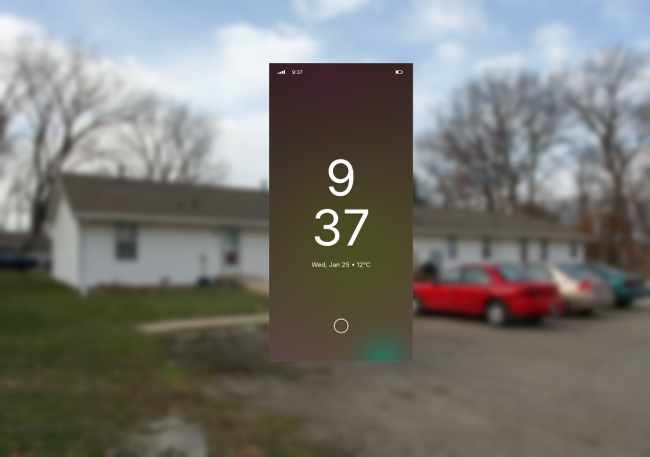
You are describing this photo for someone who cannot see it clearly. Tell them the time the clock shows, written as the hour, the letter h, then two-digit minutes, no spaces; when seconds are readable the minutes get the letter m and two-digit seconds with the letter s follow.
9h37
